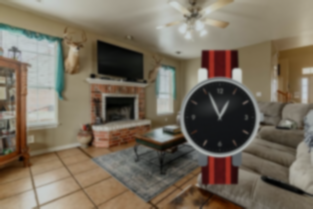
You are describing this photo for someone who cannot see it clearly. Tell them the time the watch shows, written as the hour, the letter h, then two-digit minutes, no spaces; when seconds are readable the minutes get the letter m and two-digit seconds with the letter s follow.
12h56
